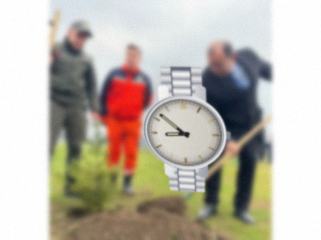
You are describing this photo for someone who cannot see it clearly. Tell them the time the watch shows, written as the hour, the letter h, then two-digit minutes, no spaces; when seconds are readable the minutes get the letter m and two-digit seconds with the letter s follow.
8h52
